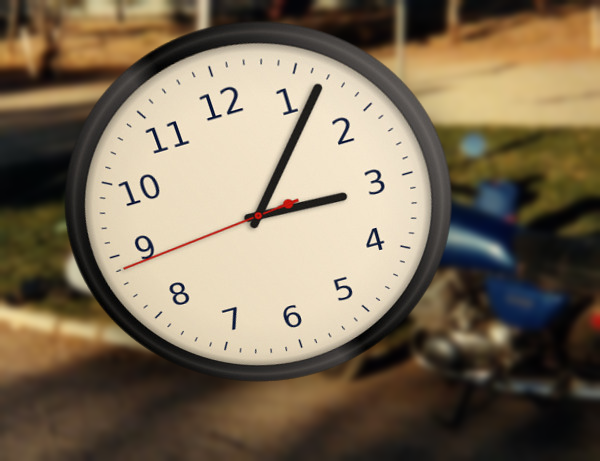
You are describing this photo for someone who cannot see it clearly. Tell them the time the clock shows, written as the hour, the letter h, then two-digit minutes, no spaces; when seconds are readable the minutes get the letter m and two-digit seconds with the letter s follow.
3h06m44s
